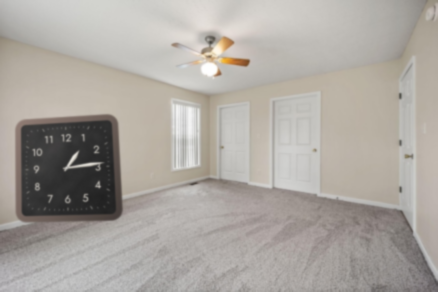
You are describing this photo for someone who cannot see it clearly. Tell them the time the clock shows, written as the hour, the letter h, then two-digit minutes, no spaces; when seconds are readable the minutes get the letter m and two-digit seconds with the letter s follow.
1h14
